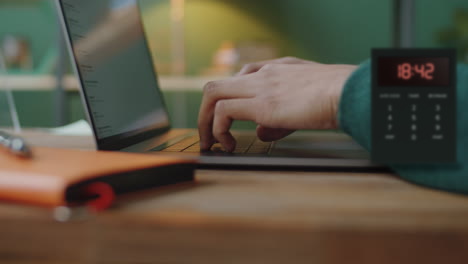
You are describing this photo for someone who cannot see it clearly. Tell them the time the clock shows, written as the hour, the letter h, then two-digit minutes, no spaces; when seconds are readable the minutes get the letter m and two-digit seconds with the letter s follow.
18h42
